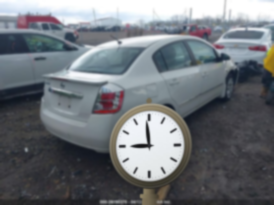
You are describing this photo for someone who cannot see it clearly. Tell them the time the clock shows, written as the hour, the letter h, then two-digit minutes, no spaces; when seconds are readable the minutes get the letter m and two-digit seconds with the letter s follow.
8h59
